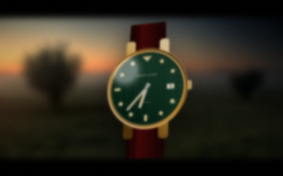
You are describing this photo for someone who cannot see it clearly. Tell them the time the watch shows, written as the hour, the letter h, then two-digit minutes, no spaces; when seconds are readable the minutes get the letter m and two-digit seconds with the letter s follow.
6h37
